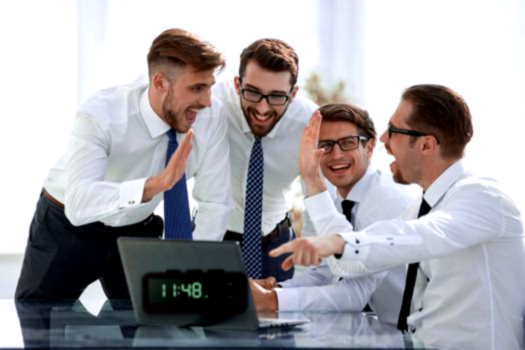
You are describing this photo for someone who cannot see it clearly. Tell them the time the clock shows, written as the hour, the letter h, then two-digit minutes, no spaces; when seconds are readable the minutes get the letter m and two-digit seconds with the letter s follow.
11h48
